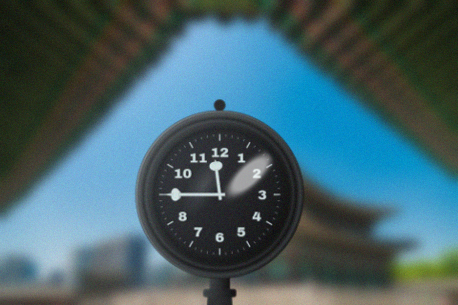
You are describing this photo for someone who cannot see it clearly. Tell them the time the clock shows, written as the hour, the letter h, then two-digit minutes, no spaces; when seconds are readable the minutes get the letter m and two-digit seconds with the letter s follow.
11h45
